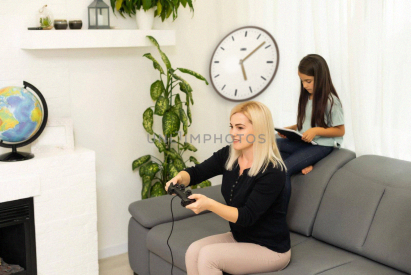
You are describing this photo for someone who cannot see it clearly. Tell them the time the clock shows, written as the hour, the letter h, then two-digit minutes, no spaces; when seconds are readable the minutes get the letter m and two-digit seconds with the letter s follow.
5h08
